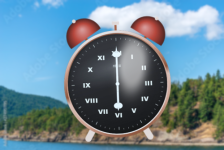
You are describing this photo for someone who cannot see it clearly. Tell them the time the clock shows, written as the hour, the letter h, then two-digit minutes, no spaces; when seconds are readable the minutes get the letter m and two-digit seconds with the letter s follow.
6h00
